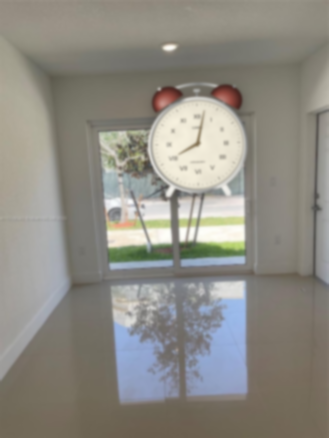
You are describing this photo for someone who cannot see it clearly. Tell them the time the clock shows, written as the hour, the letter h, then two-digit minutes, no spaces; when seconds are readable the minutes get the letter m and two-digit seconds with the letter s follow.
8h02
